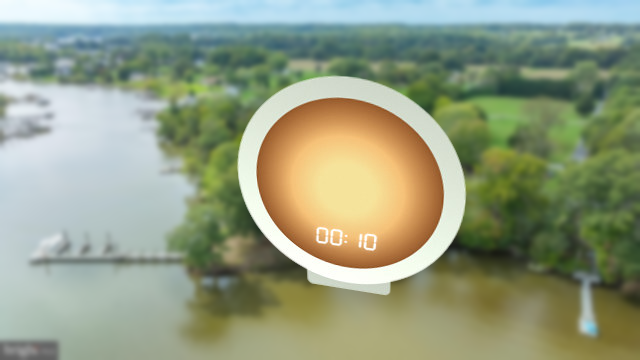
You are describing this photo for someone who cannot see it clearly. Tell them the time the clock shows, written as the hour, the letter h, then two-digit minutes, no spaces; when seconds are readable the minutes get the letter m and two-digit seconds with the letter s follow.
0h10
